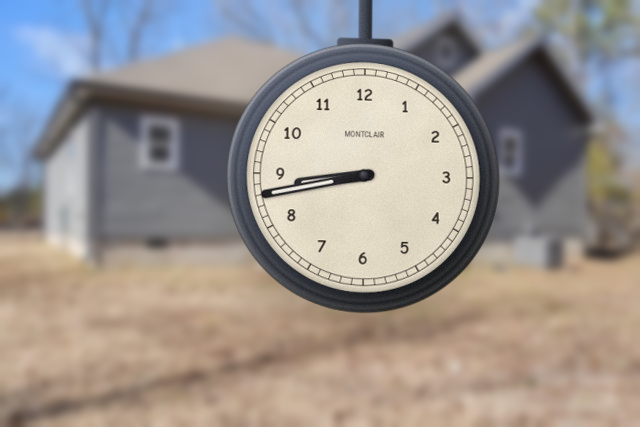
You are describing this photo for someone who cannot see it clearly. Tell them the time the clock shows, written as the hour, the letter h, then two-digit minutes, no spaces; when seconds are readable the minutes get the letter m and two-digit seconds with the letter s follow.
8h43
